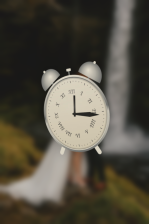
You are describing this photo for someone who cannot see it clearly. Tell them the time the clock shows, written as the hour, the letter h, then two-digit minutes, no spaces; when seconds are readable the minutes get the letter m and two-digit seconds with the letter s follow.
12h16
